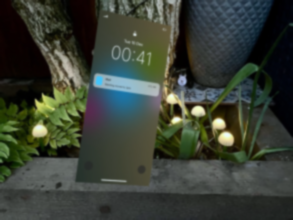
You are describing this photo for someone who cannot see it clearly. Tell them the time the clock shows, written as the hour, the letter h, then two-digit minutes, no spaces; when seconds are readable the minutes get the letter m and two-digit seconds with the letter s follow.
0h41
